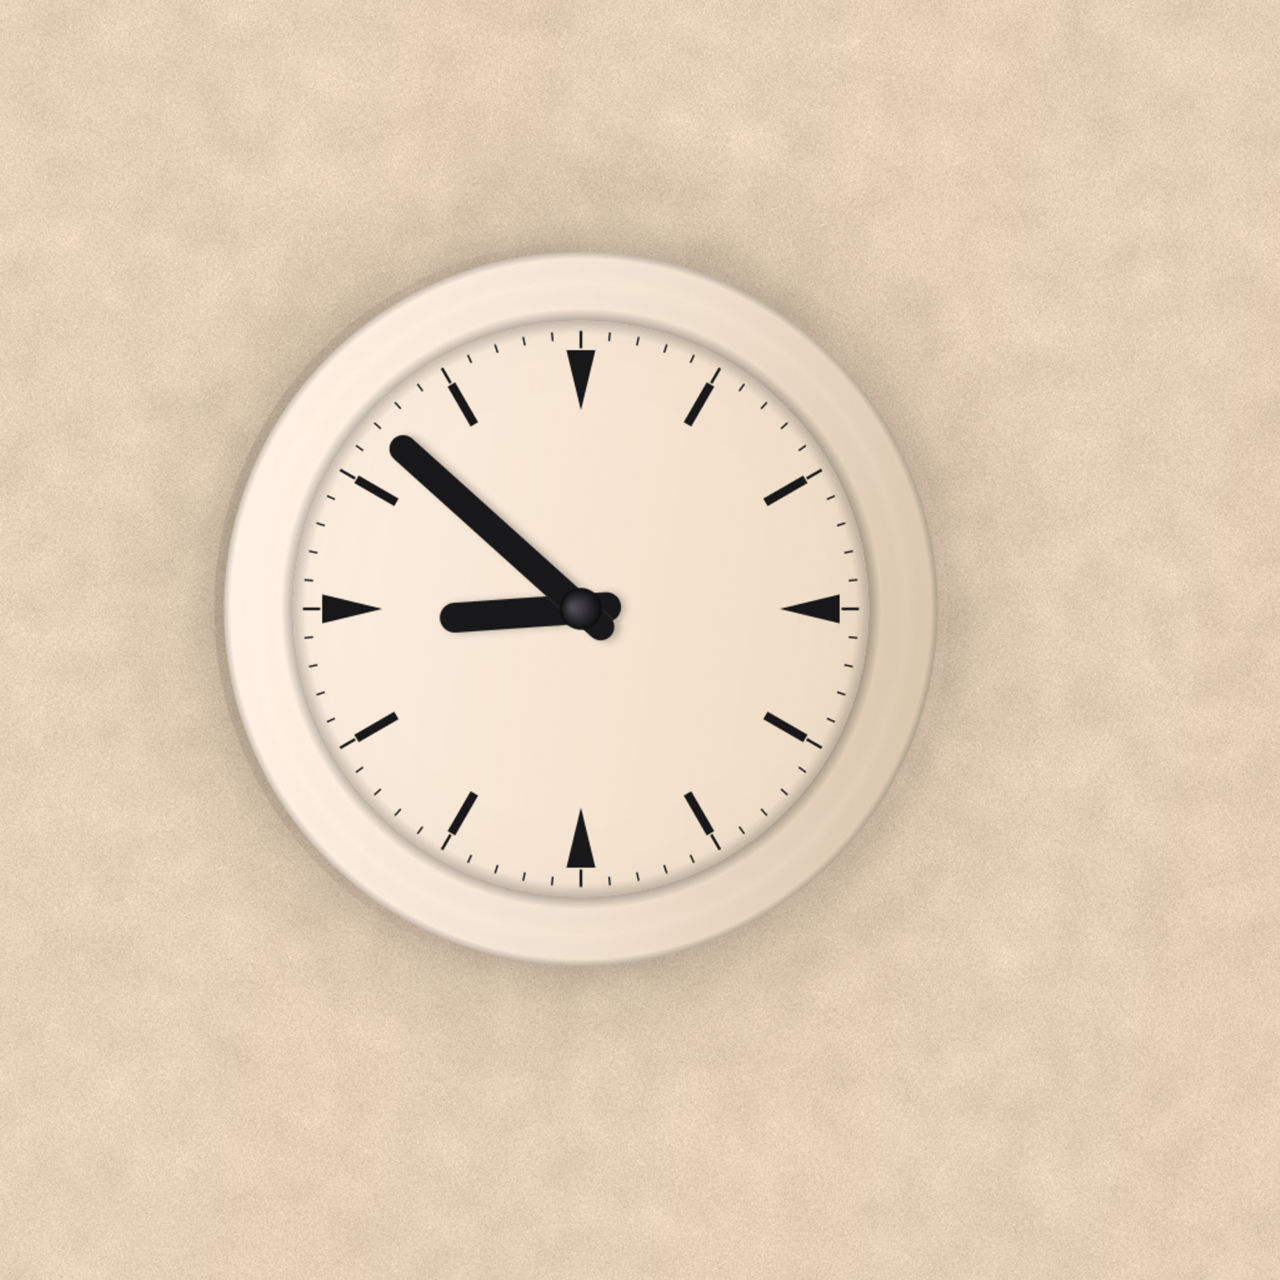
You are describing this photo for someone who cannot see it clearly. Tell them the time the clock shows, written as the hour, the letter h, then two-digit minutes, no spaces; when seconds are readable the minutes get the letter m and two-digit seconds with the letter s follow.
8h52
